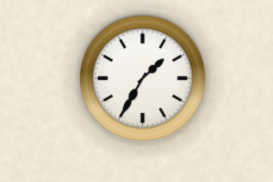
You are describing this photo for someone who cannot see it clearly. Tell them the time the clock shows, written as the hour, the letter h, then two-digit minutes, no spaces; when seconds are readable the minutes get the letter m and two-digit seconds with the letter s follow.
1h35
